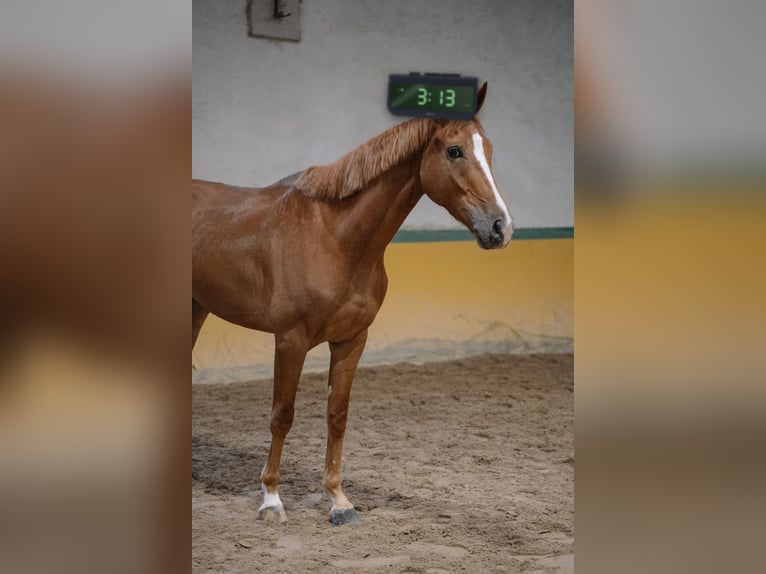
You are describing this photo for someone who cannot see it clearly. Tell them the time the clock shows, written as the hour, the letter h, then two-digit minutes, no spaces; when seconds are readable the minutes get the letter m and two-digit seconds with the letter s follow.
3h13
